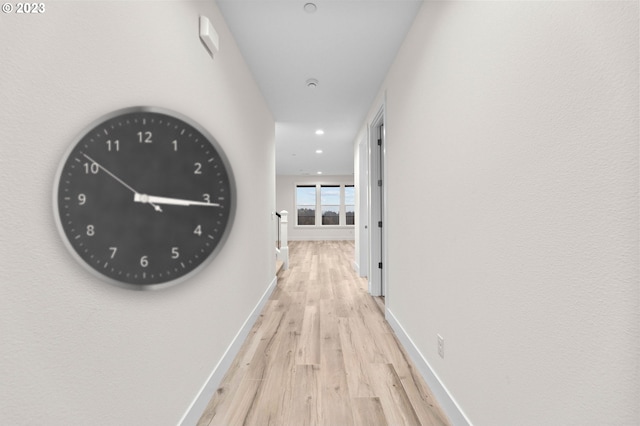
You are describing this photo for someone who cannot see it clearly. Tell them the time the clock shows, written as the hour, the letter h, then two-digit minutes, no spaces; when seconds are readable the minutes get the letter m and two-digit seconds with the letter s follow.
3h15m51s
